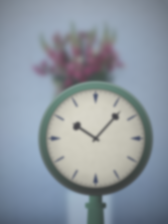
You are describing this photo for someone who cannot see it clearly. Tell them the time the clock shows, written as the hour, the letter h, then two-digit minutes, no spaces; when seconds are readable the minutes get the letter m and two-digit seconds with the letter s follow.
10h07
